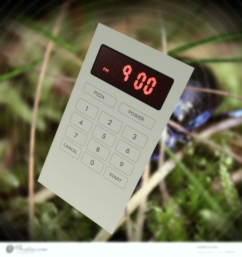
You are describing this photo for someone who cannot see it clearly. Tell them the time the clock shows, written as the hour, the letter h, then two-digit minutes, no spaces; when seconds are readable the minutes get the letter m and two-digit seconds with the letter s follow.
9h00
